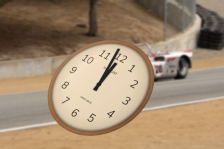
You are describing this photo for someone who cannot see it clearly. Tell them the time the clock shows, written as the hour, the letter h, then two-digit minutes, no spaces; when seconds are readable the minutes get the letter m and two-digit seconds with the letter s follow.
11h58
